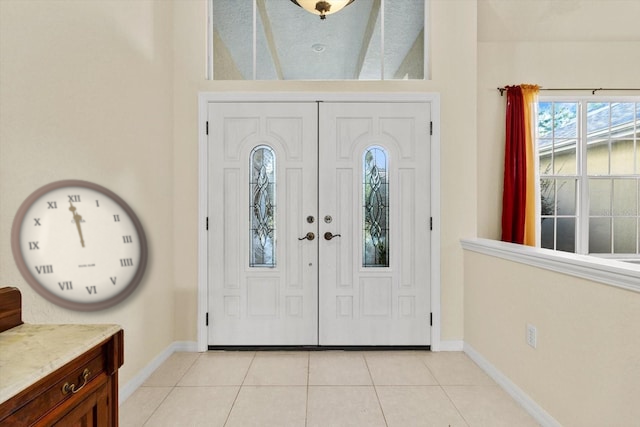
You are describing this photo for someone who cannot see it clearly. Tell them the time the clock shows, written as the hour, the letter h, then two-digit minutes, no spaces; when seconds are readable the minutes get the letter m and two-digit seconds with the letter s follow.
11h59
